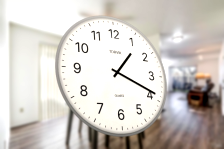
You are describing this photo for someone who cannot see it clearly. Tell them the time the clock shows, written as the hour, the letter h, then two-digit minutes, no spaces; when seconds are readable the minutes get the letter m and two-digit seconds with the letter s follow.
1h19
